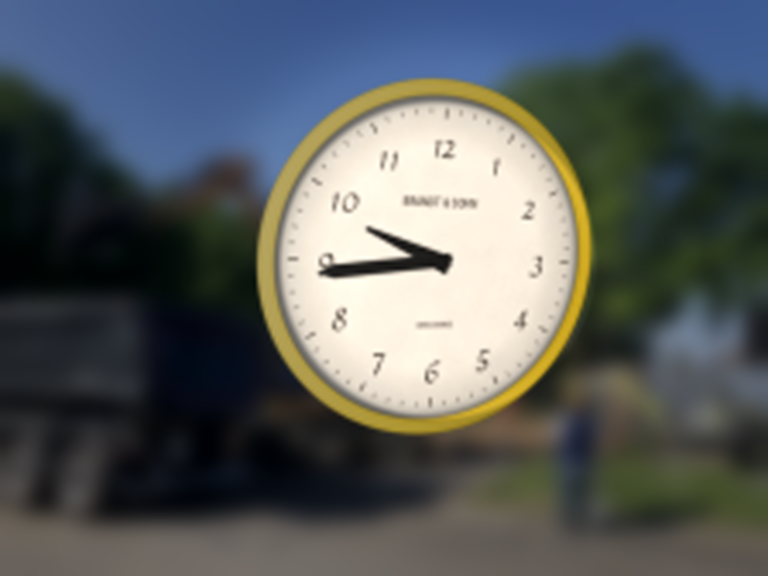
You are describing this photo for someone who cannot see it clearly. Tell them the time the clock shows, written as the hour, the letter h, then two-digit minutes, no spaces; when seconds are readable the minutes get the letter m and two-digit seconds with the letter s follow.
9h44
